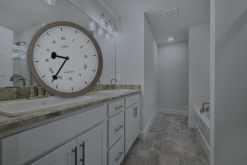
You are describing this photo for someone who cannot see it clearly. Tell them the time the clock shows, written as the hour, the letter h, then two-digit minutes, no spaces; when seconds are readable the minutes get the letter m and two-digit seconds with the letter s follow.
9h37
